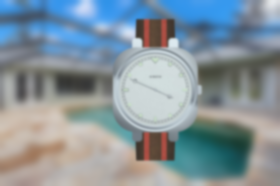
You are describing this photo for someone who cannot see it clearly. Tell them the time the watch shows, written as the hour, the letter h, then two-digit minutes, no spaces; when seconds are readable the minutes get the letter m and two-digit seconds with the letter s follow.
3h49
